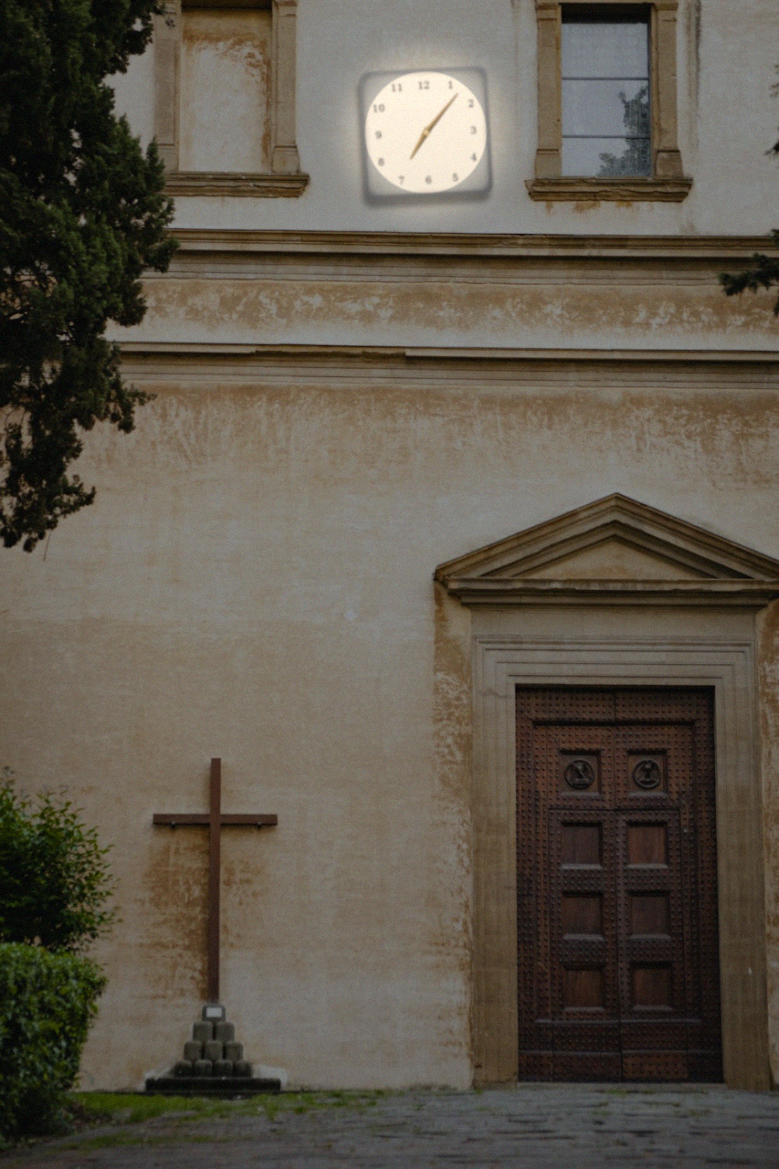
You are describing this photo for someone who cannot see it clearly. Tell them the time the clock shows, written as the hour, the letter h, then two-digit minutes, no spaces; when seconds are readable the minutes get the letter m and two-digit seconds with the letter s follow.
7h07
